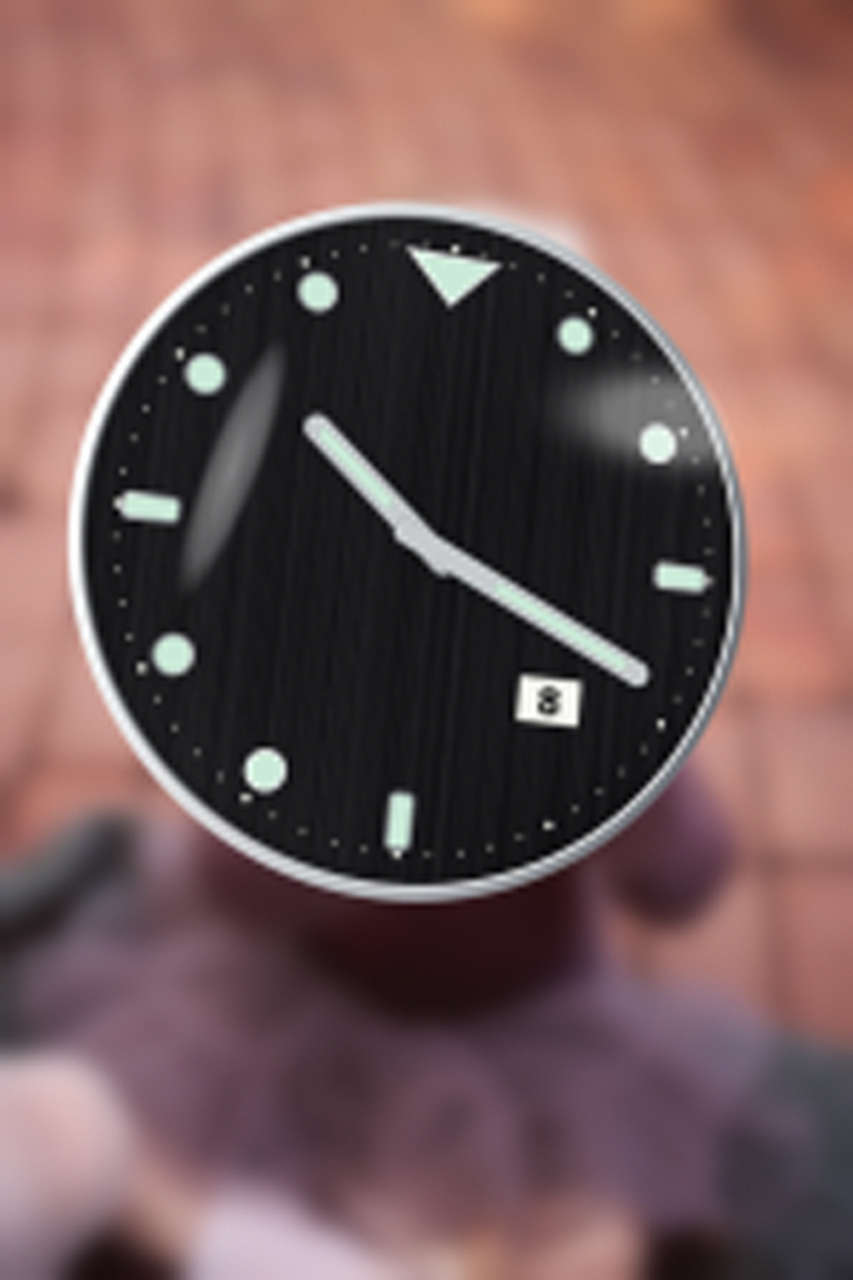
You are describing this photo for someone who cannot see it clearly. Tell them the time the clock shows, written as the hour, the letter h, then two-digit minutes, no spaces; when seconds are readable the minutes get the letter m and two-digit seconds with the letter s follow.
10h19
